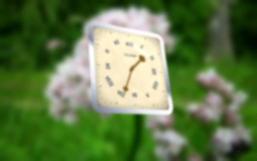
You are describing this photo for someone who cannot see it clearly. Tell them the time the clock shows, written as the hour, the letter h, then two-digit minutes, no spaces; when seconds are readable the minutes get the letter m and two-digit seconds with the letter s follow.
1h34
